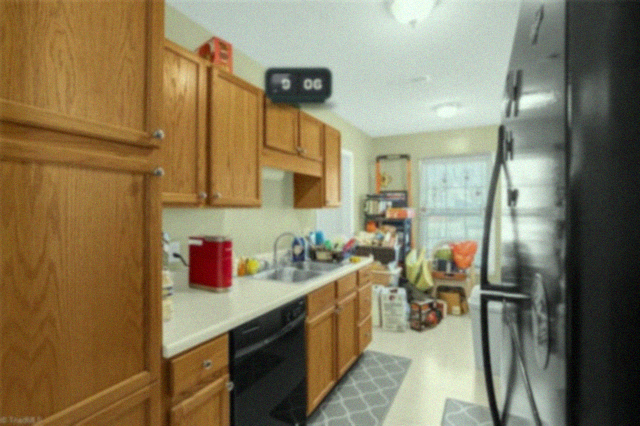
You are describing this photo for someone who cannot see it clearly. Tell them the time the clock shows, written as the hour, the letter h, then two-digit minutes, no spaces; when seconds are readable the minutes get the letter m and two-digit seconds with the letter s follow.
9h06
